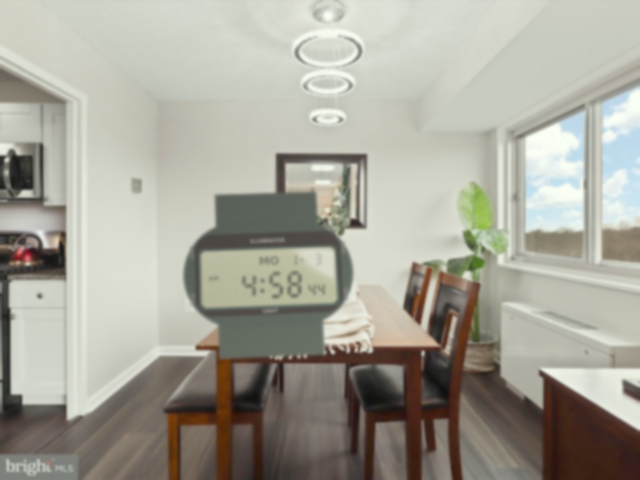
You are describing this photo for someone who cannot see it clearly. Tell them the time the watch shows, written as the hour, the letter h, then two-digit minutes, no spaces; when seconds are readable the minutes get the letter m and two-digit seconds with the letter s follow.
4h58
